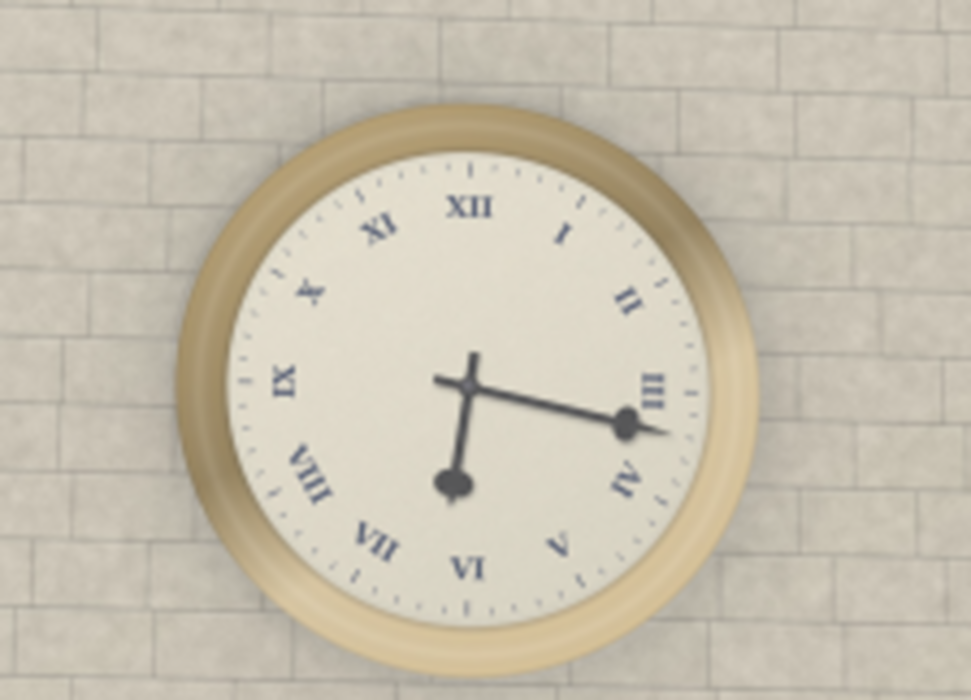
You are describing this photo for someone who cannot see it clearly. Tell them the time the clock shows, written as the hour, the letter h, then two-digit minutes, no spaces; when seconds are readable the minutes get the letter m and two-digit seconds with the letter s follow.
6h17
